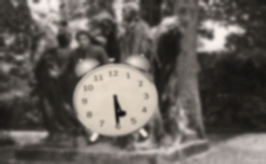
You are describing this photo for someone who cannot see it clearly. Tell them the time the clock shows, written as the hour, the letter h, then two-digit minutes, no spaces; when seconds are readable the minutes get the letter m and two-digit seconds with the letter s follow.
5h30
